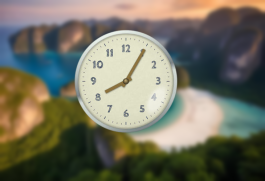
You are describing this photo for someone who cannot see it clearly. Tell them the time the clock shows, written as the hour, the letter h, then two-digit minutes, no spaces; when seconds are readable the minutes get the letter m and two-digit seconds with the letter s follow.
8h05
